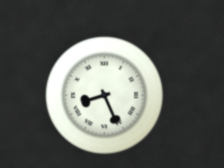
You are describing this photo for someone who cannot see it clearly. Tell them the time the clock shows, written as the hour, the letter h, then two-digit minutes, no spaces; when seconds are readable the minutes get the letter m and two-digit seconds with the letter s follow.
8h26
